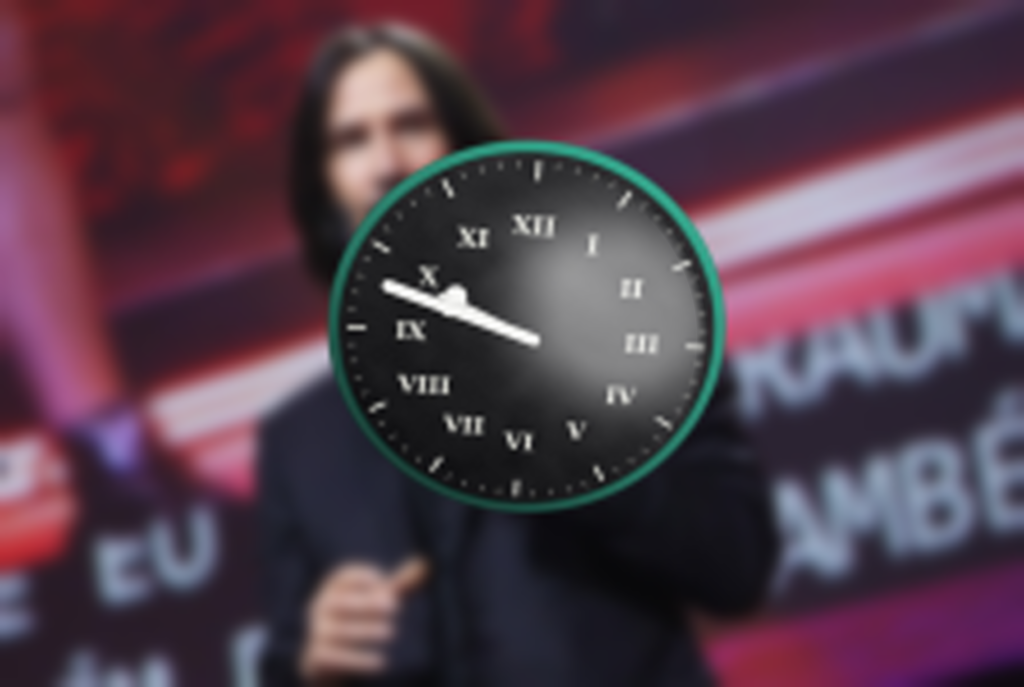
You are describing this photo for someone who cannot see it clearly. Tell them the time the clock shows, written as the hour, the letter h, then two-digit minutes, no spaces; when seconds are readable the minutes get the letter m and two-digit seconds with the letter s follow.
9h48
